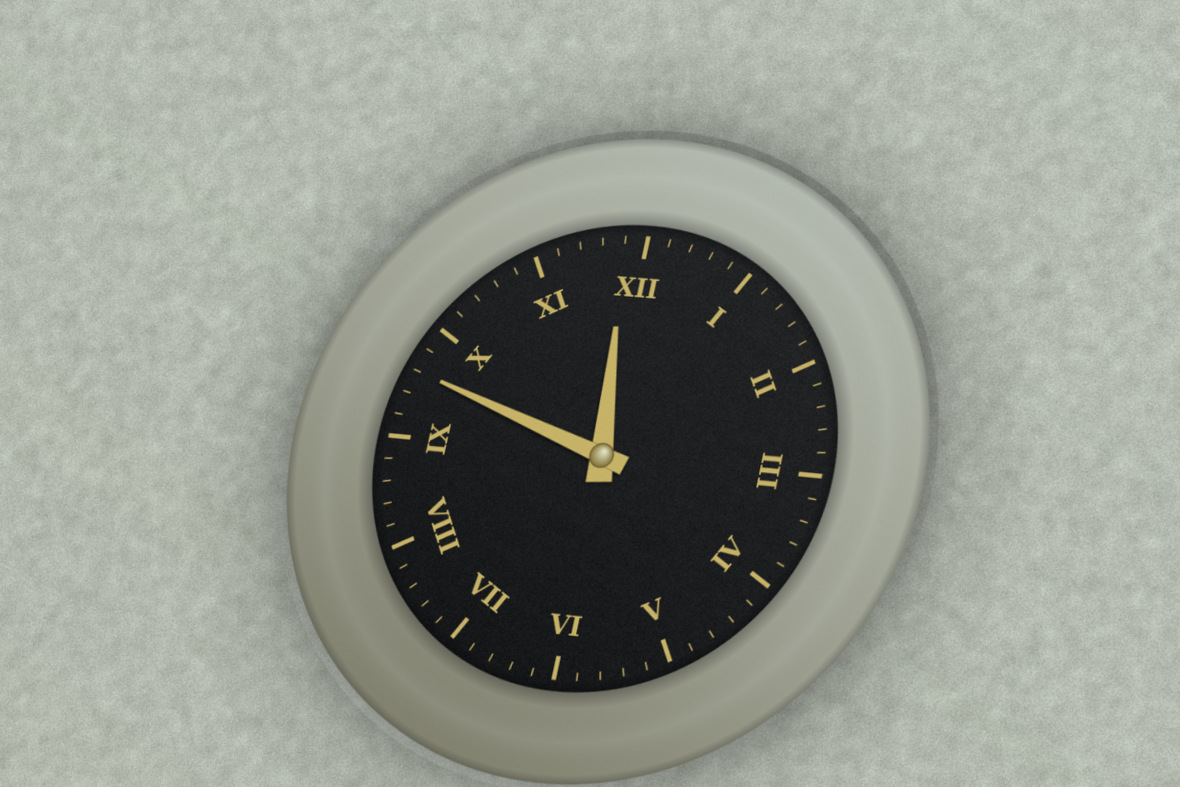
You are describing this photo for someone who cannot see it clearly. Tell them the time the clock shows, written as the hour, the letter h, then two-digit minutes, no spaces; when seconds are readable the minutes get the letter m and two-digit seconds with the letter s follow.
11h48
